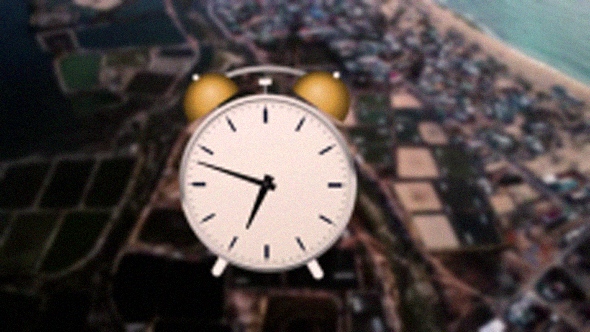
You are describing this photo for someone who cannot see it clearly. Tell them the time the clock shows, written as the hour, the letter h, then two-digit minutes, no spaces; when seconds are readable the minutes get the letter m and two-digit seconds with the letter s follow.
6h48
